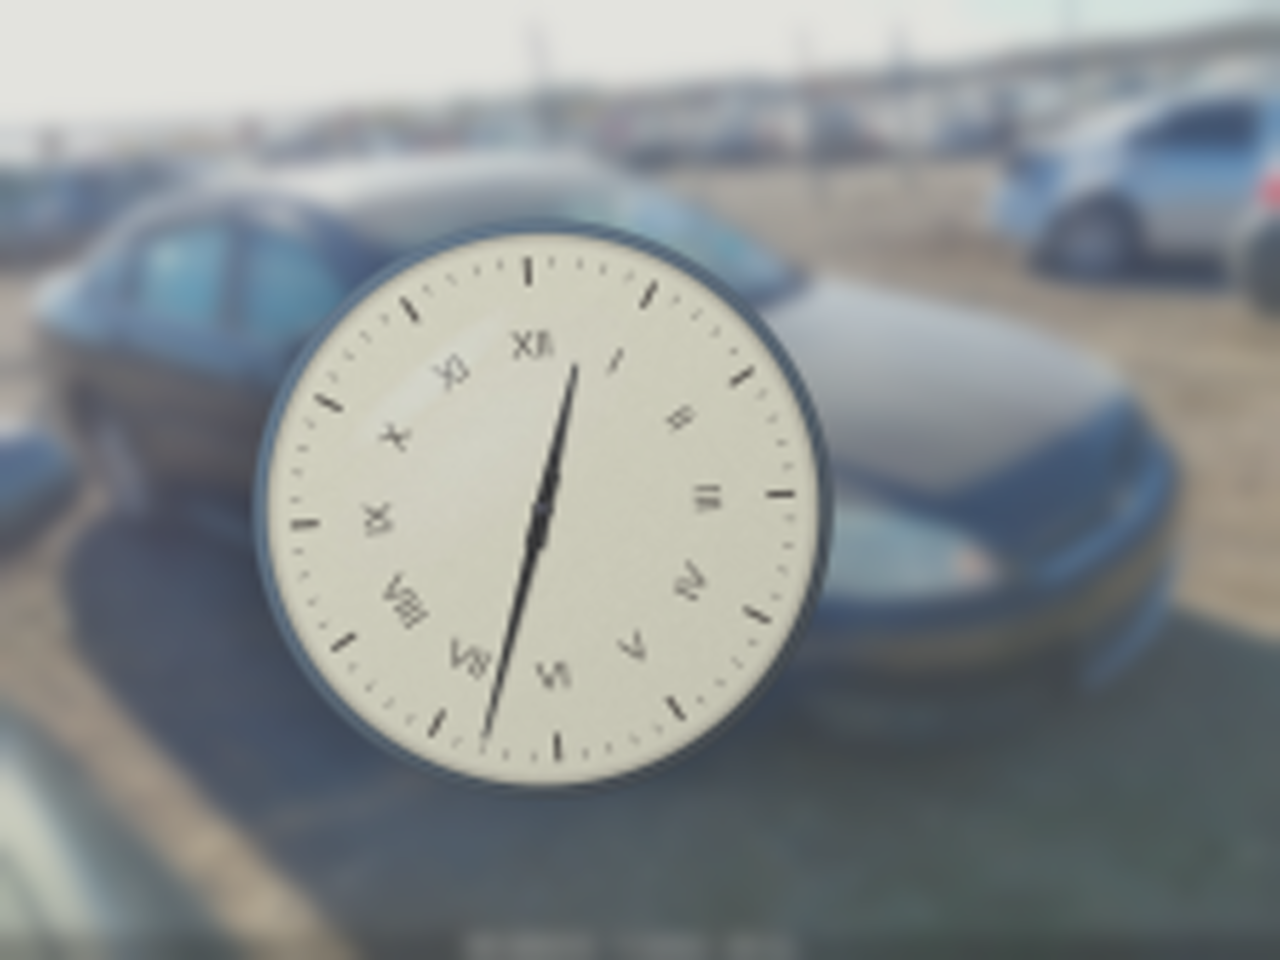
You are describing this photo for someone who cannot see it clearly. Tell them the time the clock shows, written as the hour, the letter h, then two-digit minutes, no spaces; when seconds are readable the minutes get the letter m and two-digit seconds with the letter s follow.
12h33
